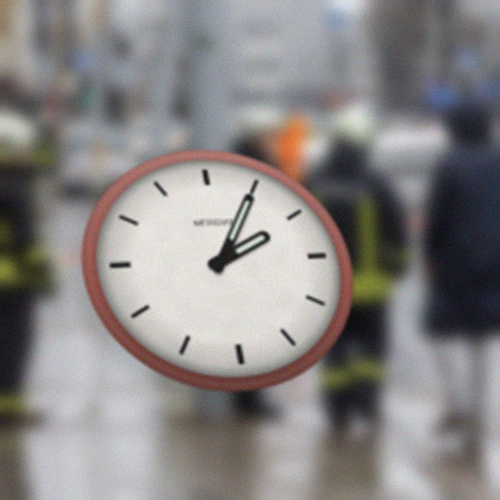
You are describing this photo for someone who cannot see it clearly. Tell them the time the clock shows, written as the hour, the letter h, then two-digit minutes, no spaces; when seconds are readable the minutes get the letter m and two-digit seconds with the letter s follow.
2h05
